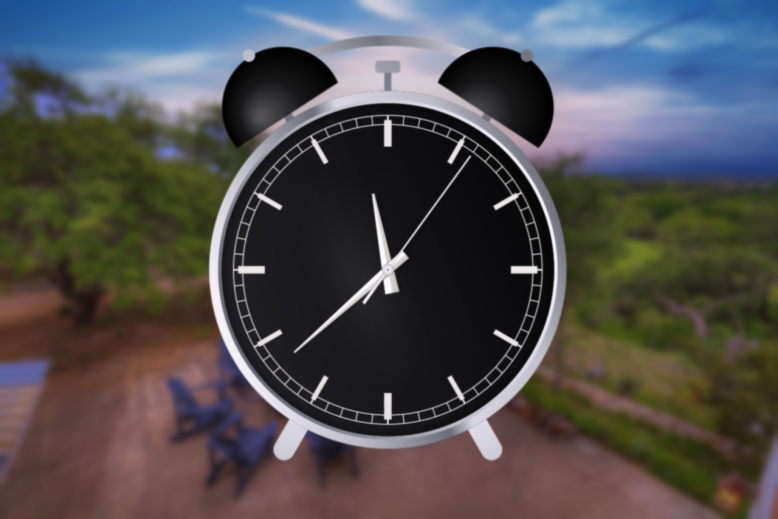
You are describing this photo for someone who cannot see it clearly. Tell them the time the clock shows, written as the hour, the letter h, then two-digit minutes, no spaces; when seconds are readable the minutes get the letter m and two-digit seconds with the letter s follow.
11h38m06s
